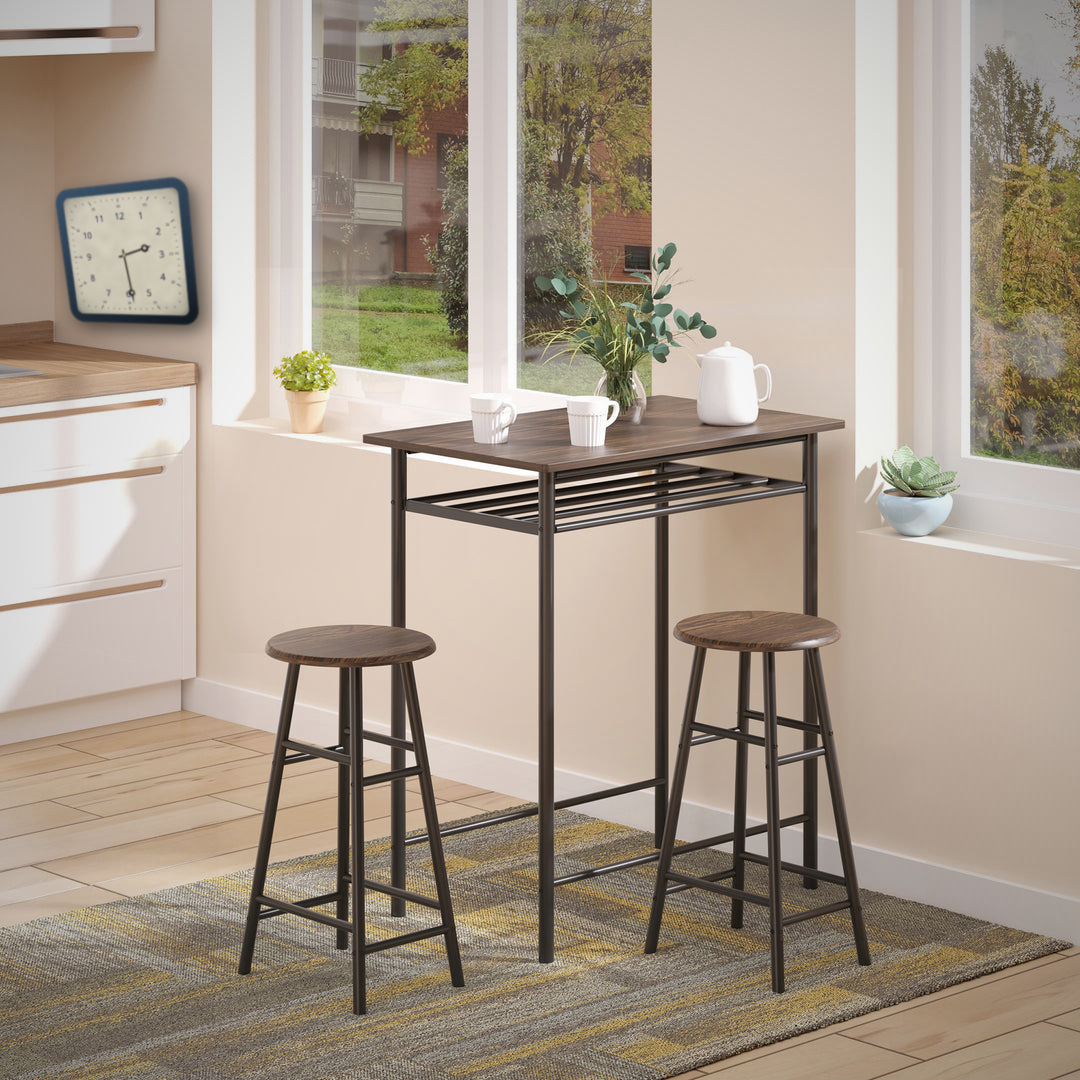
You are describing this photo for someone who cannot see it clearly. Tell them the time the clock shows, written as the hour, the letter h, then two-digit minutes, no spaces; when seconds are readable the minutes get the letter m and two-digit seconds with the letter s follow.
2h29
